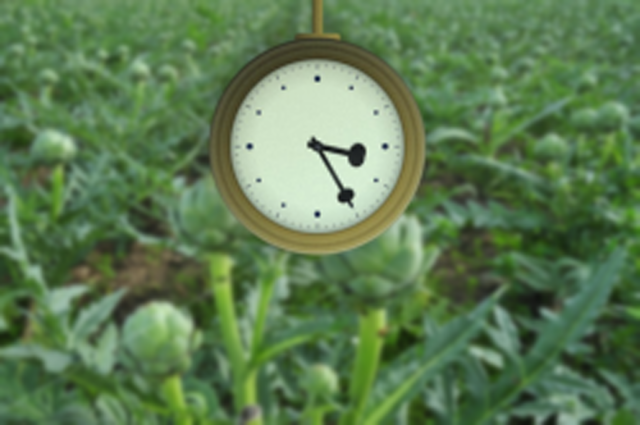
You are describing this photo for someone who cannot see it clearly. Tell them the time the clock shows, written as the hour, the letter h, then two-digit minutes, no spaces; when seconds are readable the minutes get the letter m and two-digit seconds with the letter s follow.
3h25
